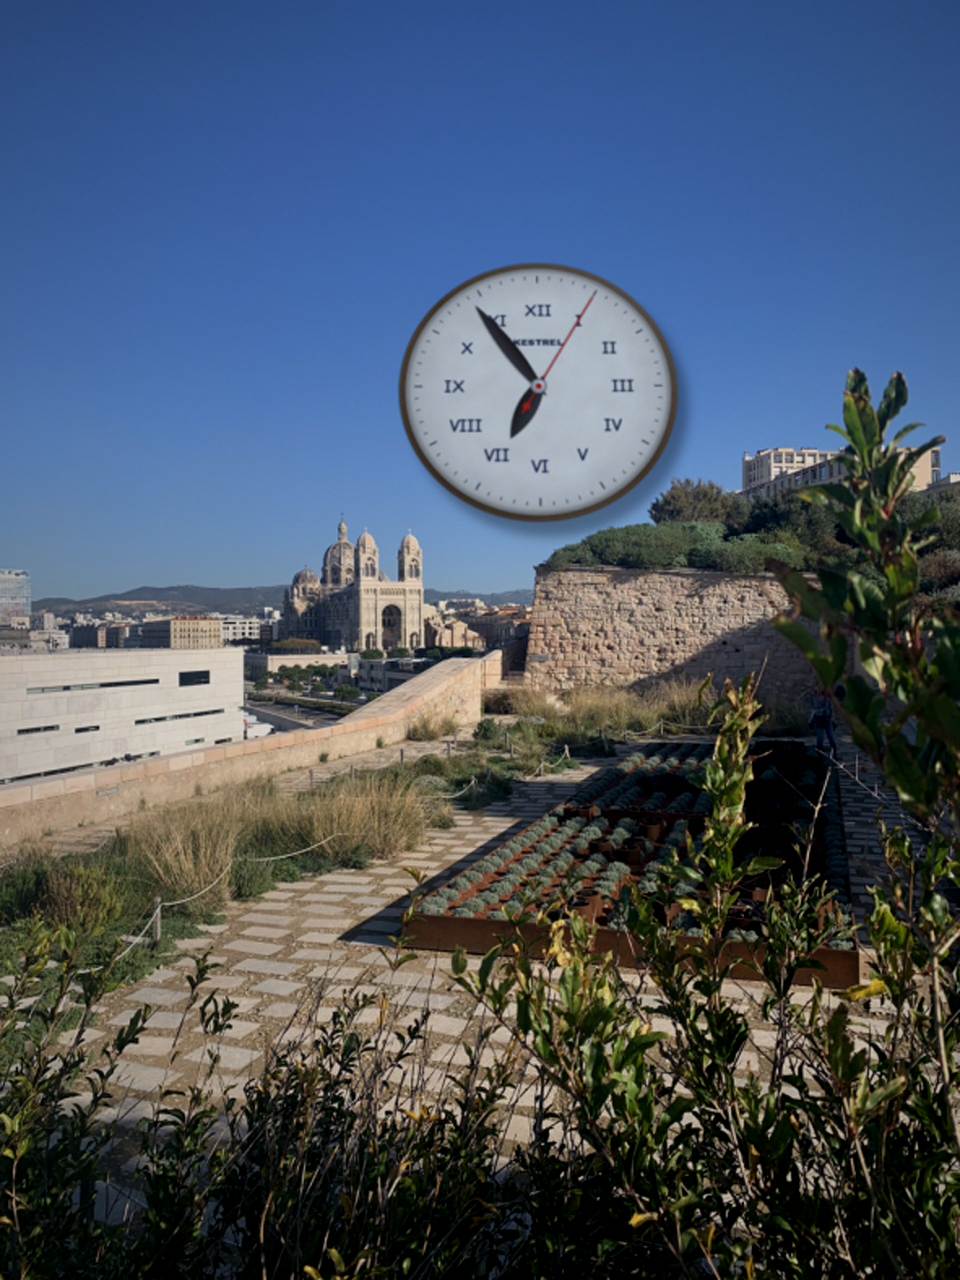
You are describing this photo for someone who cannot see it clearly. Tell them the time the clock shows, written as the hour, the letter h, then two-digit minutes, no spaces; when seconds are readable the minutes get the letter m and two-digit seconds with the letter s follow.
6h54m05s
